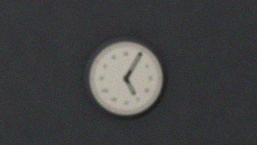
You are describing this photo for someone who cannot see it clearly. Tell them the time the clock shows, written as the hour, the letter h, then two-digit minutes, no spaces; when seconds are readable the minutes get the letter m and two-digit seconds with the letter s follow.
5h05
